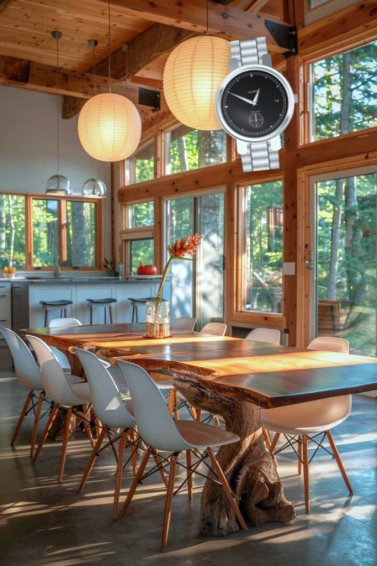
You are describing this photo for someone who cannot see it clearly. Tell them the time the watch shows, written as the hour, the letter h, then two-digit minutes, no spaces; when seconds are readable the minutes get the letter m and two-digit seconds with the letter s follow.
12h50
